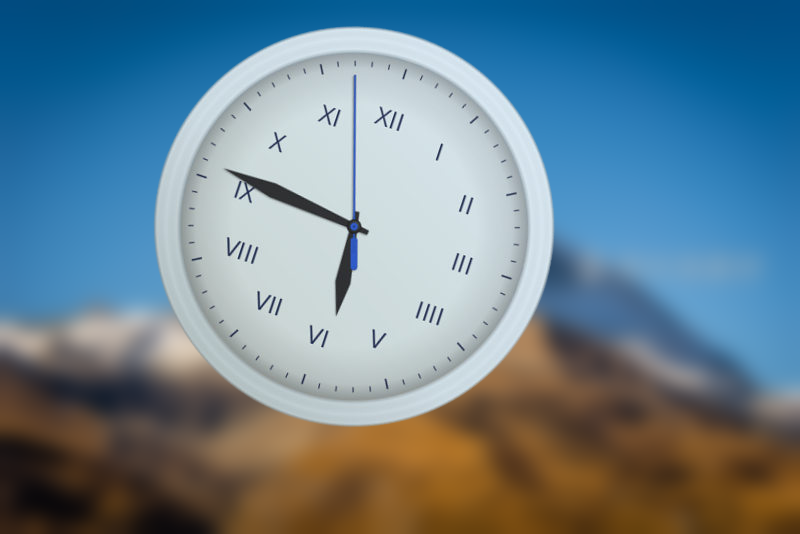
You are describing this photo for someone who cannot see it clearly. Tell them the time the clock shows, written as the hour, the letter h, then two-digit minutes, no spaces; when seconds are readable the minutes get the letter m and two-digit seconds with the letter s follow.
5h45m57s
